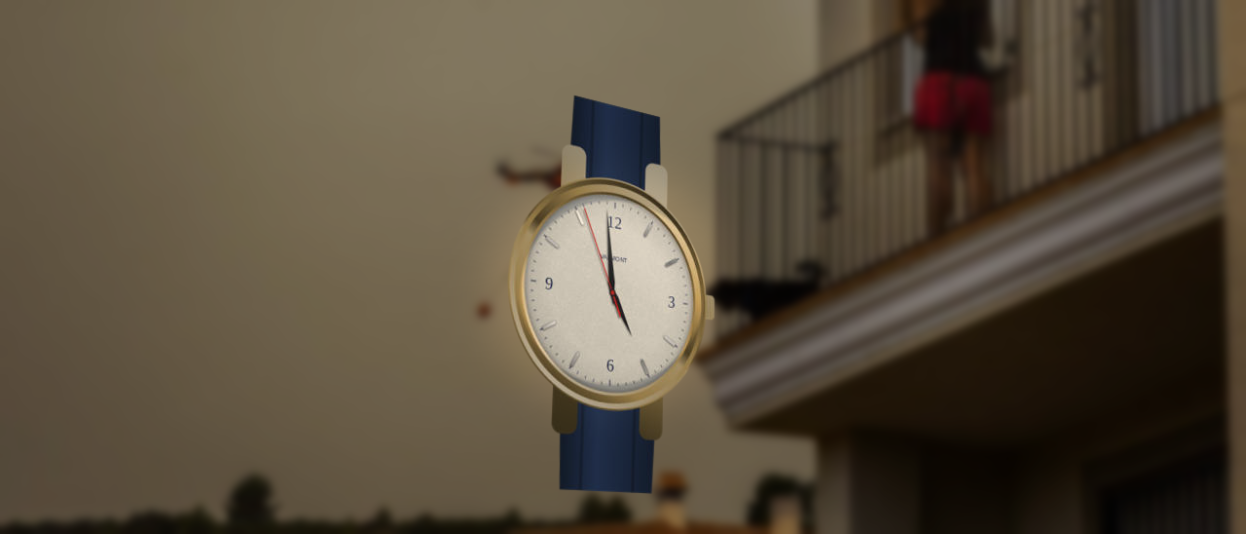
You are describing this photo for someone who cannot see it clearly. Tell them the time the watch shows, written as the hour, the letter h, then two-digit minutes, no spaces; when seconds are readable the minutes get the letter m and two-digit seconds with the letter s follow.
4h58m56s
